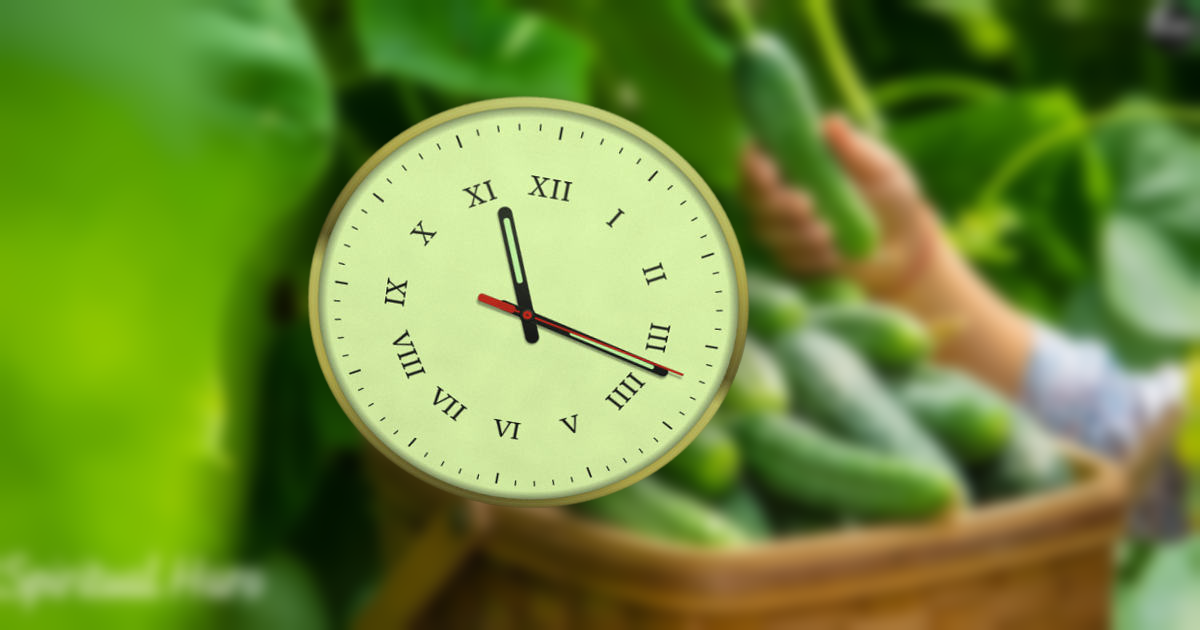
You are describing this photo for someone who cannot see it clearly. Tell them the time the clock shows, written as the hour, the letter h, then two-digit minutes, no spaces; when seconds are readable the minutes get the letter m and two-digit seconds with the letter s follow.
11h17m17s
